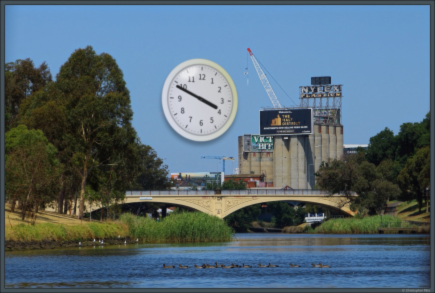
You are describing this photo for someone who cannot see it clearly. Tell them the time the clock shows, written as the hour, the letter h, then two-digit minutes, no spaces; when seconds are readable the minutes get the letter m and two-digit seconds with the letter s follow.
3h49
